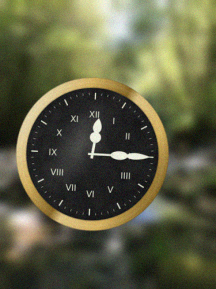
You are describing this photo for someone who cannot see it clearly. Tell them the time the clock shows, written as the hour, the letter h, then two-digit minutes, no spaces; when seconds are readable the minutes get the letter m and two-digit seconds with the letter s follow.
12h15
